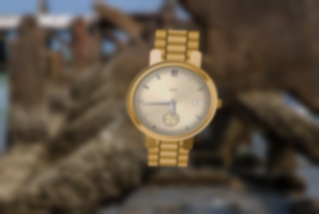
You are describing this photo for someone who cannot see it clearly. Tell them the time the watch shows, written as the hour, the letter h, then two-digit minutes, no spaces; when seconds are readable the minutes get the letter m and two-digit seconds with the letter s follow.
5h44
